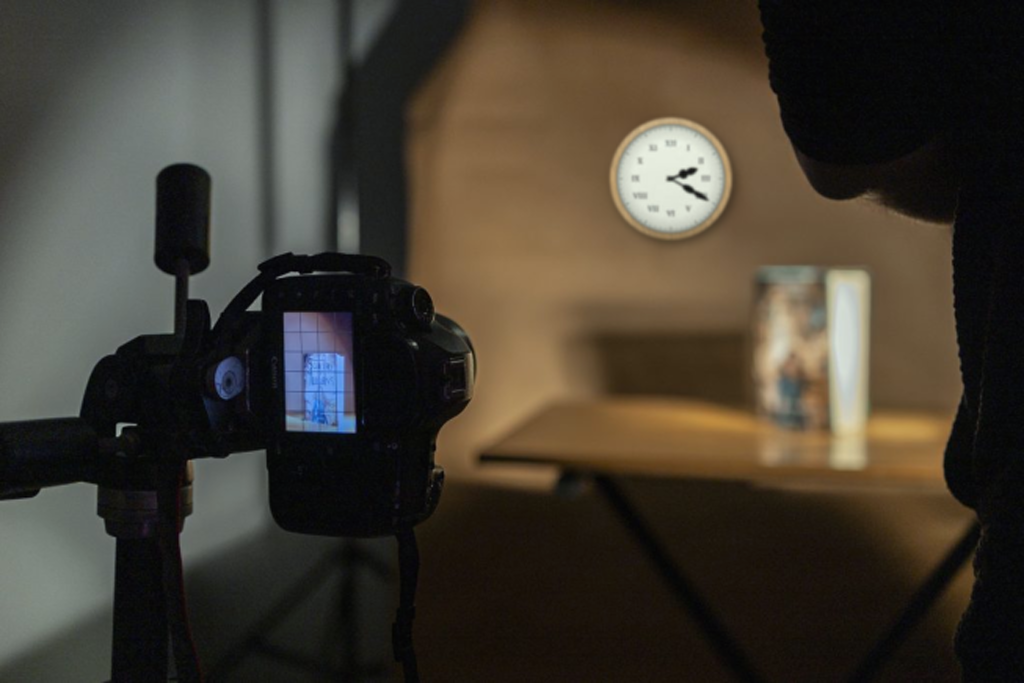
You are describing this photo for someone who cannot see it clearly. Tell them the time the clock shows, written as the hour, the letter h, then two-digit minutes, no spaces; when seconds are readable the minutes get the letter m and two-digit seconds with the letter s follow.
2h20
